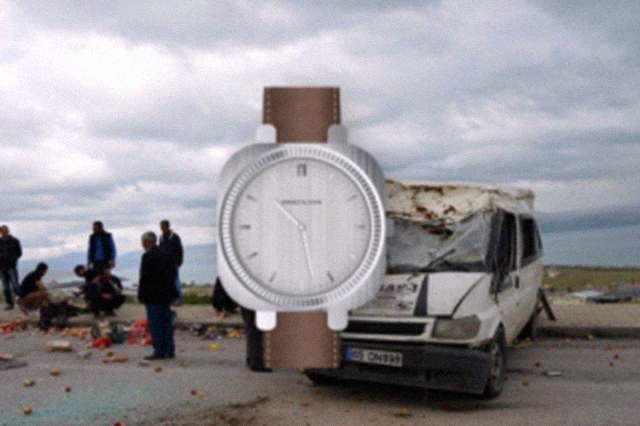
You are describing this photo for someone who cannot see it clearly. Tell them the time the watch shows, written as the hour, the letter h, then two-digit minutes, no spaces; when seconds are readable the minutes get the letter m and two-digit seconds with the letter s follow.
10h28
